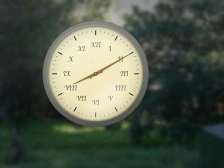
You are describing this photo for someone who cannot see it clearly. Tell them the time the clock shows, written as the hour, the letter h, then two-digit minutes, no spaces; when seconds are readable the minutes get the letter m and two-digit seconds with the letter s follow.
8h10
